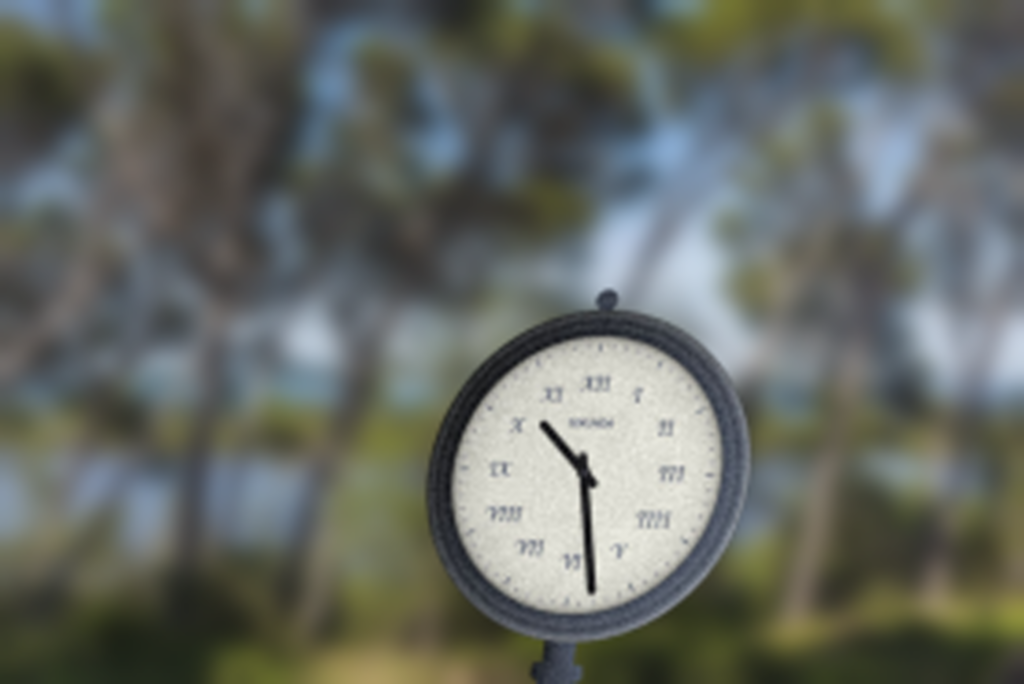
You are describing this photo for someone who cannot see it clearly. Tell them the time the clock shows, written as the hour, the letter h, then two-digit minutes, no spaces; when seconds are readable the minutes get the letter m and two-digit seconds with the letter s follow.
10h28
